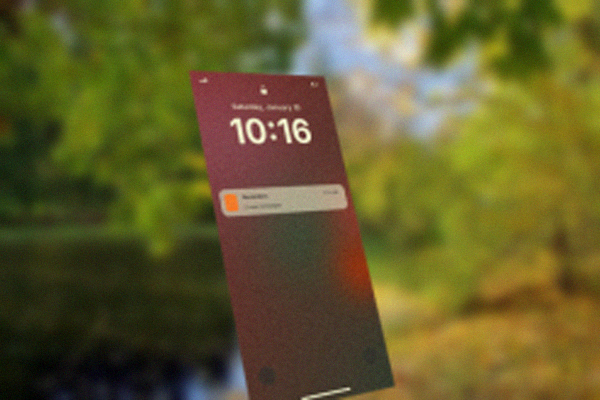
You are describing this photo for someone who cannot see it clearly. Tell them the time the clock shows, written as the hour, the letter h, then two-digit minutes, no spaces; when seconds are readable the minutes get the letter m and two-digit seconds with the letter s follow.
10h16
